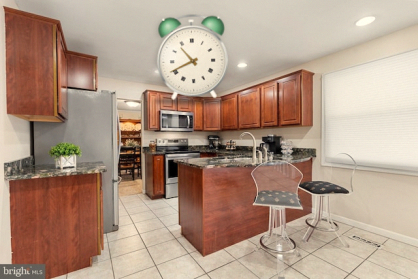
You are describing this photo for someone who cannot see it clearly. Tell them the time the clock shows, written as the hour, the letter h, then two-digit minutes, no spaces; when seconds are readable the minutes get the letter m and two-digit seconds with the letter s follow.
10h41
